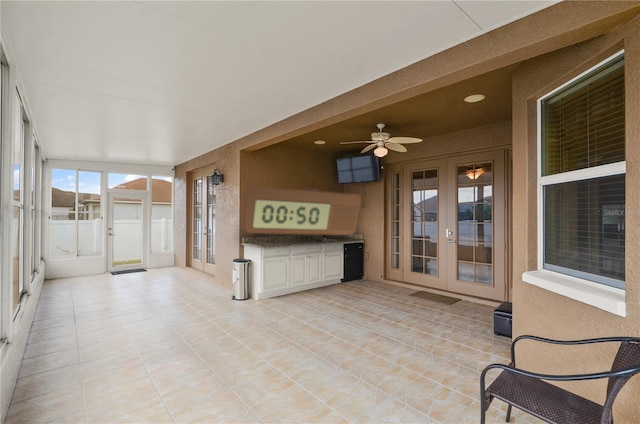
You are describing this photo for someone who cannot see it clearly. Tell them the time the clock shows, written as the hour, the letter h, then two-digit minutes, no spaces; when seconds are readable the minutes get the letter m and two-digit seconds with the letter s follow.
0h50
